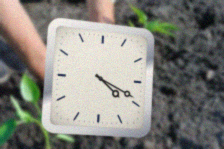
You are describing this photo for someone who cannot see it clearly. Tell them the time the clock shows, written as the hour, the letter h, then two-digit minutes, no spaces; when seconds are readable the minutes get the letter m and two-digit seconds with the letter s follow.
4h19
